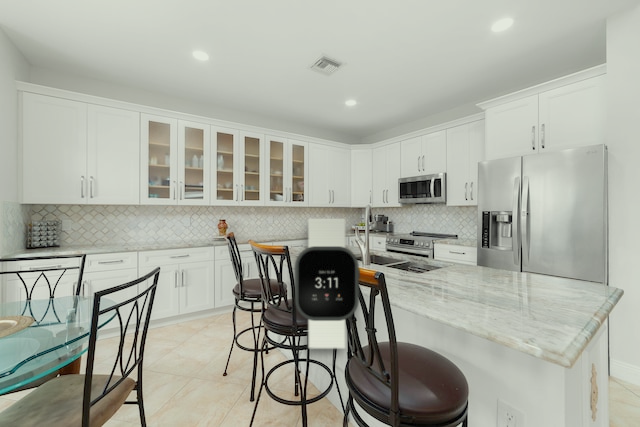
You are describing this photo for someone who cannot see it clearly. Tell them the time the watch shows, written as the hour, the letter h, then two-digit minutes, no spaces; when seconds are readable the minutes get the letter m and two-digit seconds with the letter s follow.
3h11
